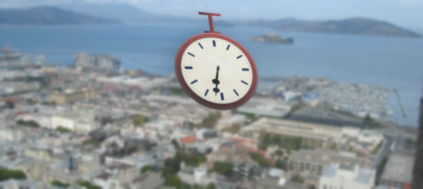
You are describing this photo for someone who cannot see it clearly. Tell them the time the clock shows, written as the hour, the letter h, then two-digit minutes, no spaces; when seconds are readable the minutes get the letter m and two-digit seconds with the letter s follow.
6h32
